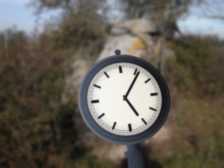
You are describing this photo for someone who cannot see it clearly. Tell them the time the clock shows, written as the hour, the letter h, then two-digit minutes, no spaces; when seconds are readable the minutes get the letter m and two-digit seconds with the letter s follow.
5h06
